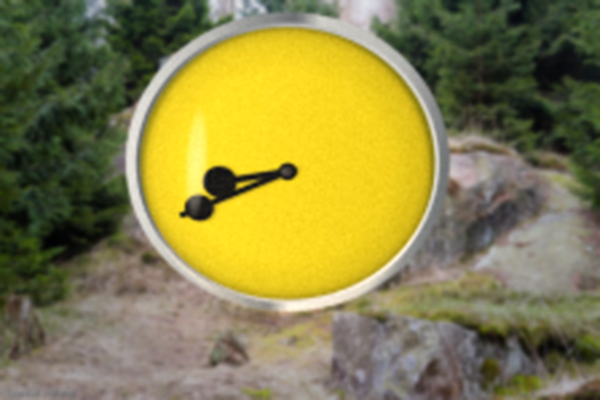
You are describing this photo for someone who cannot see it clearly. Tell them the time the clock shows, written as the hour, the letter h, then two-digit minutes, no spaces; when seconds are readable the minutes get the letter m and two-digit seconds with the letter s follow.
8h41
